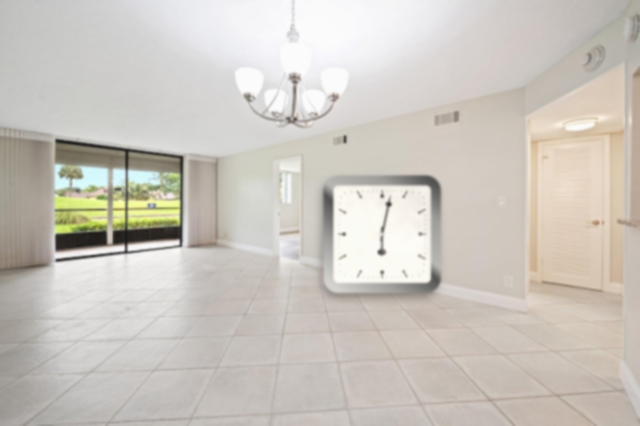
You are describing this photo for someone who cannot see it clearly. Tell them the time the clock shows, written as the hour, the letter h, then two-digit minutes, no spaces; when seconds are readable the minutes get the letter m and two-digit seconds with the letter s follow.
6h02
